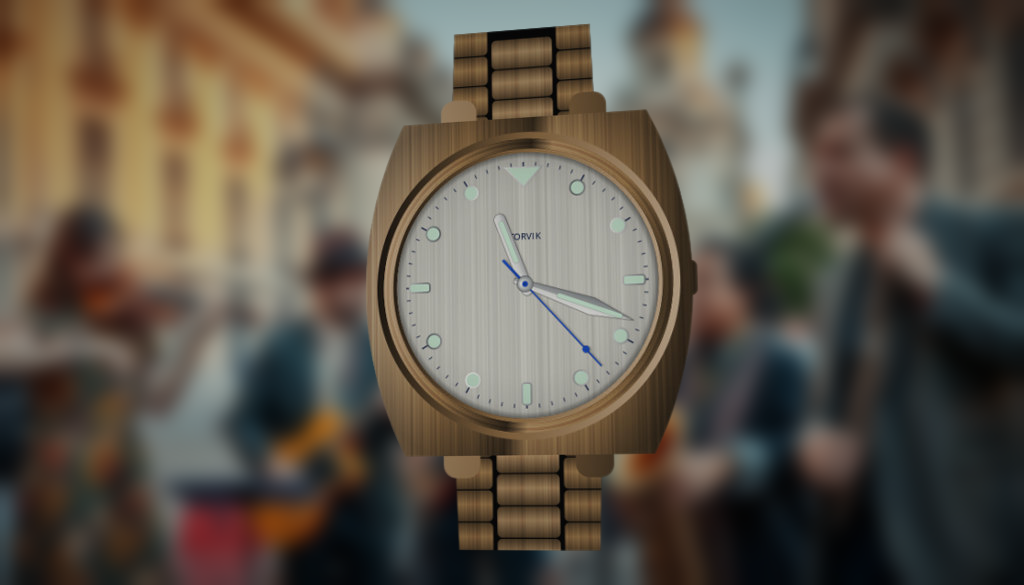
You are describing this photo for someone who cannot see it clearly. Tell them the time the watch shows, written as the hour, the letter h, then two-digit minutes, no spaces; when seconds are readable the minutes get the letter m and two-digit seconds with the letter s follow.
11h18m23s
